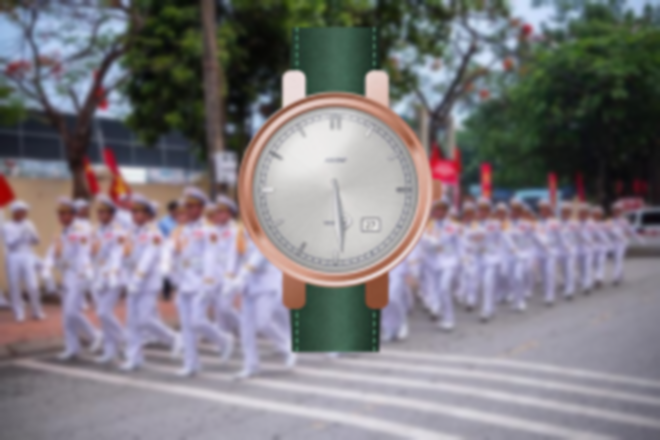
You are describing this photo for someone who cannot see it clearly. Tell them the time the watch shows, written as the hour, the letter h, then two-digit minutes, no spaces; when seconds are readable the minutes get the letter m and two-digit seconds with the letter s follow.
5h29
